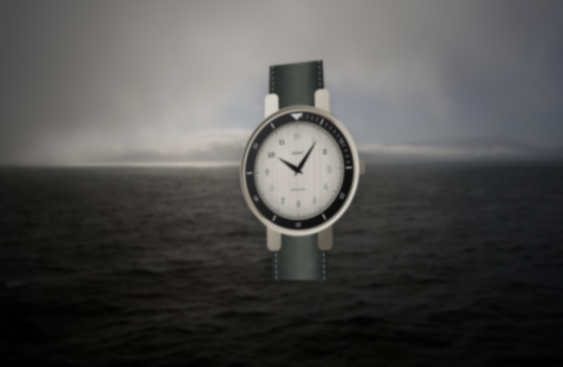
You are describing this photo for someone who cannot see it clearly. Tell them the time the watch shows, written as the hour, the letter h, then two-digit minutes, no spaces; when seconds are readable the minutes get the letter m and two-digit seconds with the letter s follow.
10h06
